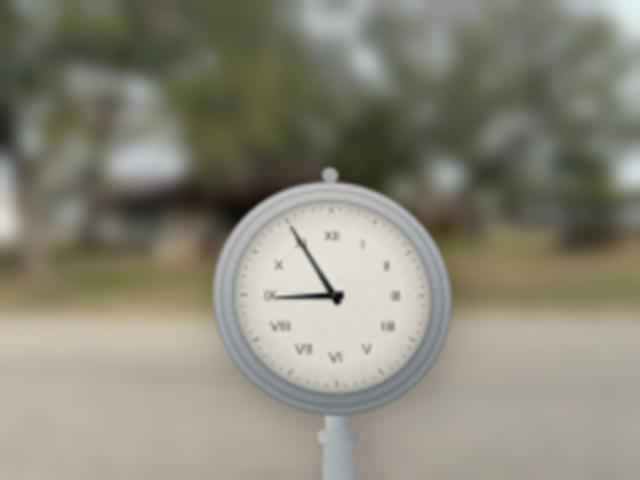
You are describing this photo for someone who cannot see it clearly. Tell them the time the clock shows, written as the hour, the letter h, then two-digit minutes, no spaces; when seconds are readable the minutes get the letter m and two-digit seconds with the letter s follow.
8h55
